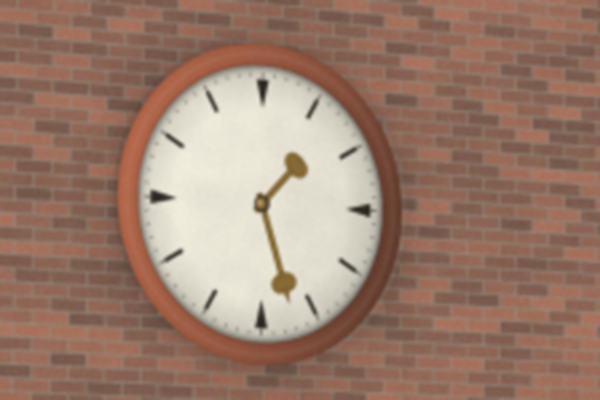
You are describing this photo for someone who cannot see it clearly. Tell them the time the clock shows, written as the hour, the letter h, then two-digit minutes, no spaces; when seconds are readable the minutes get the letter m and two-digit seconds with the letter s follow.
1h27
